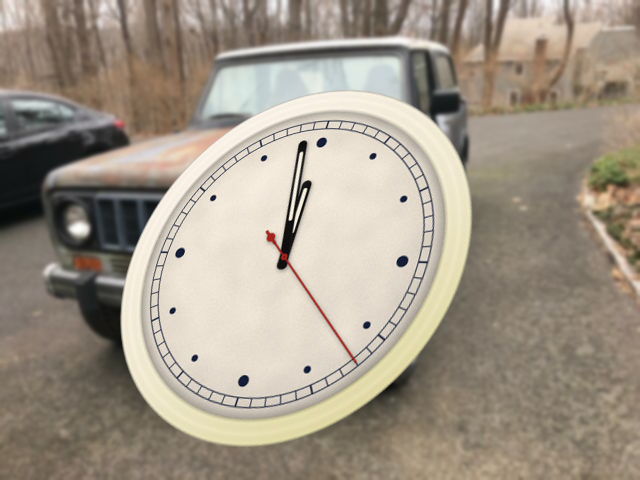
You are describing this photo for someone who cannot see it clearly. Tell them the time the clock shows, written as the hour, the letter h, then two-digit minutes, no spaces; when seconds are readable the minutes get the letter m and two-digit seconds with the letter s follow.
11h58m22s
